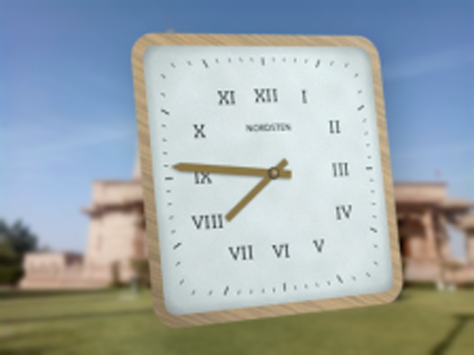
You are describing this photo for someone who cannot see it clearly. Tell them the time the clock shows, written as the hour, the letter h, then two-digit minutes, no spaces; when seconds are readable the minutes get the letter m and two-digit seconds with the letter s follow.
7h46
